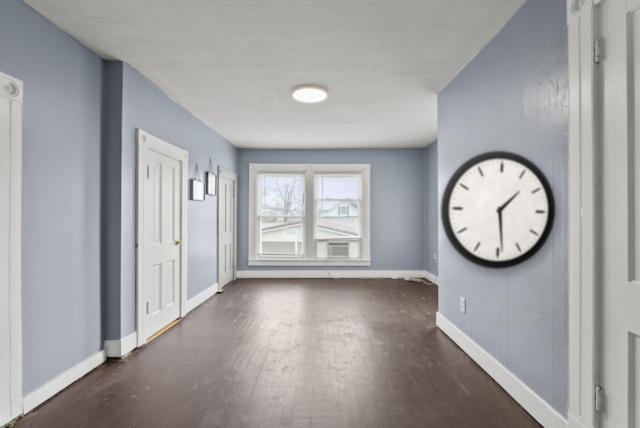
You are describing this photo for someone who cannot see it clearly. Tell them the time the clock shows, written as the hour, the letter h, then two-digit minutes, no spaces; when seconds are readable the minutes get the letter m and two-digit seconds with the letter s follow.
1h29
